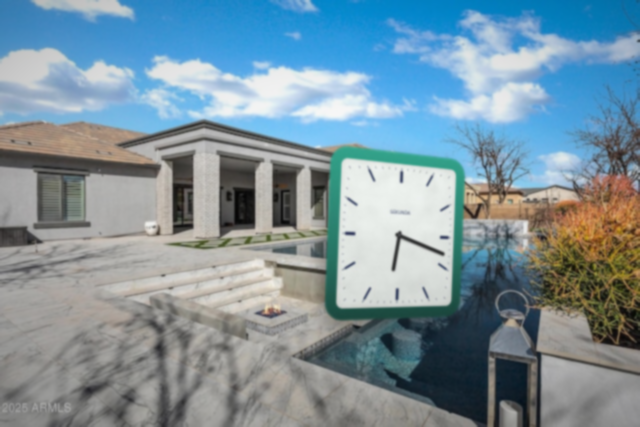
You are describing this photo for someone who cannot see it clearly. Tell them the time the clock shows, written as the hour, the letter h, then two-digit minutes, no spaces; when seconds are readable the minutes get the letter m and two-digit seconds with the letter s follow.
6h18
